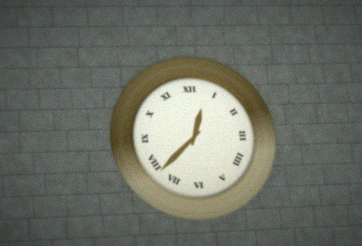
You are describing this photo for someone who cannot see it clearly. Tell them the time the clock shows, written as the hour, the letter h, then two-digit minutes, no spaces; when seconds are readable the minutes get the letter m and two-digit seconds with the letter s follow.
12h38
